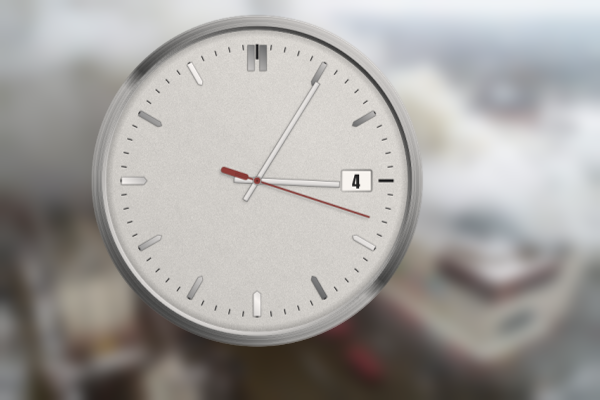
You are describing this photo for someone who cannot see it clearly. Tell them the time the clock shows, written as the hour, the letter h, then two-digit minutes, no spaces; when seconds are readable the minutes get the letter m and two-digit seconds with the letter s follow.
3h05m18s
